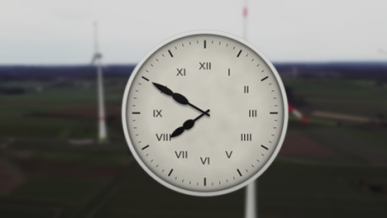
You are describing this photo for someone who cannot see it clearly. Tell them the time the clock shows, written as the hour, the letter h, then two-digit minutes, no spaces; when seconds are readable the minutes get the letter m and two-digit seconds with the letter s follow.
7h50
